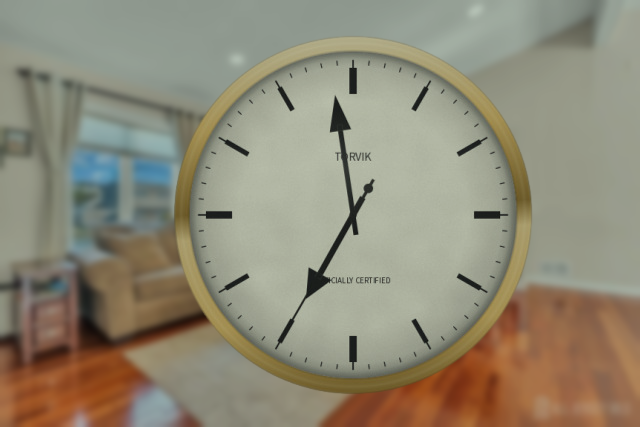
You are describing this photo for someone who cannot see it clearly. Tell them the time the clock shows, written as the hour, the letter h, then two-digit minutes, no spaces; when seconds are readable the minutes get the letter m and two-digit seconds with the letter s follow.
6h58m35s
